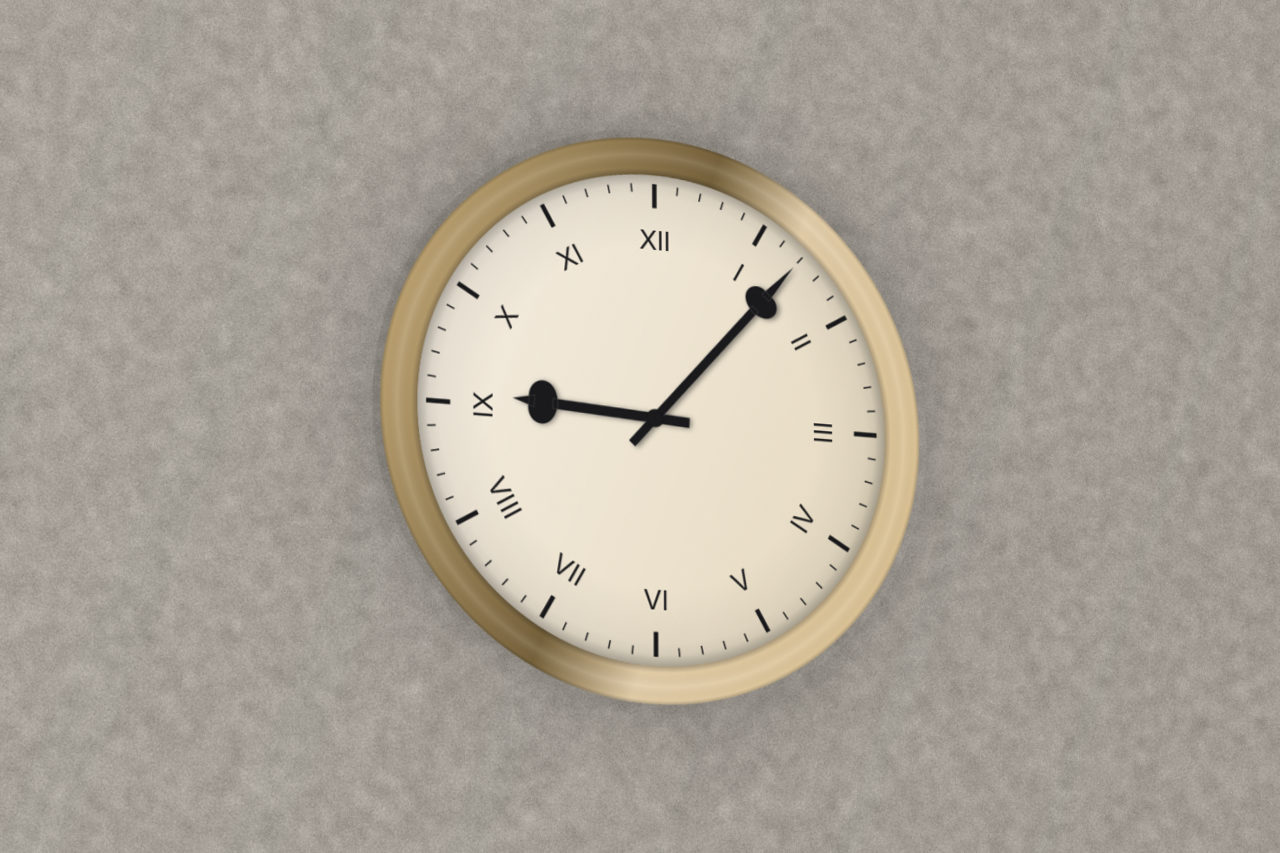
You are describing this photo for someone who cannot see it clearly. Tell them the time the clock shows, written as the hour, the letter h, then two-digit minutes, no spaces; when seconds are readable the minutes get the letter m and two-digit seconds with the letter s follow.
9h07
